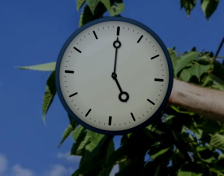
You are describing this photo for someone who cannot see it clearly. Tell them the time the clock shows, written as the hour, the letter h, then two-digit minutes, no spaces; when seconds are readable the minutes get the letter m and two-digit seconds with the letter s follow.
5h00
